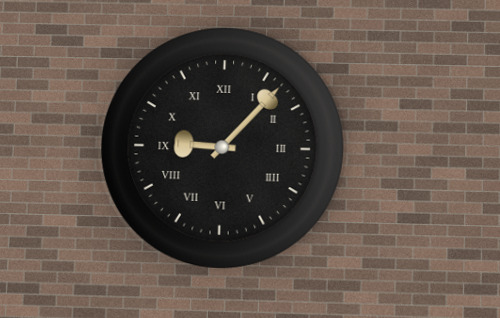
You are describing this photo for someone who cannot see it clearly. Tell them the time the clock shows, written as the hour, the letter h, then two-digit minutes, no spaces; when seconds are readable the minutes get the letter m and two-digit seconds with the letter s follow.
9h07
